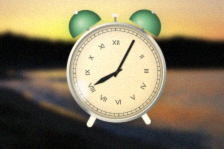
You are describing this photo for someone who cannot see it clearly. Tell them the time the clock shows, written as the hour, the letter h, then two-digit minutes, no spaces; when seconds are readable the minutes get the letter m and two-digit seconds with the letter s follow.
8h05
